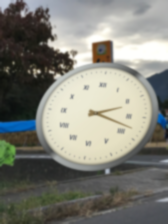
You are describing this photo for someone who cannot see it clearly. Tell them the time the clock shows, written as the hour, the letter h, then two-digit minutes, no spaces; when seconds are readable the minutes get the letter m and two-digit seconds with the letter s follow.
2h18
